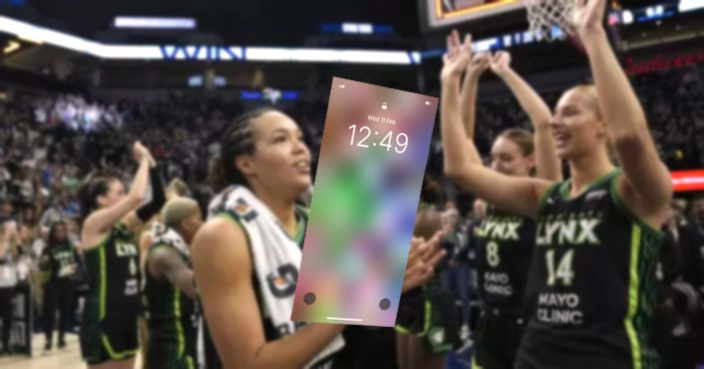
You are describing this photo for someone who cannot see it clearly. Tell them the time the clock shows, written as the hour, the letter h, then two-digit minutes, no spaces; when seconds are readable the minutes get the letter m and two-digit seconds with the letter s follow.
12h49
